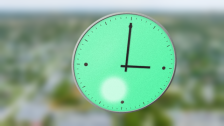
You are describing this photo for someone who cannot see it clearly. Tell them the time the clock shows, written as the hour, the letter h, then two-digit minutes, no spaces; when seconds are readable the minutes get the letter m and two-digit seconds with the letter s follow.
3h00
